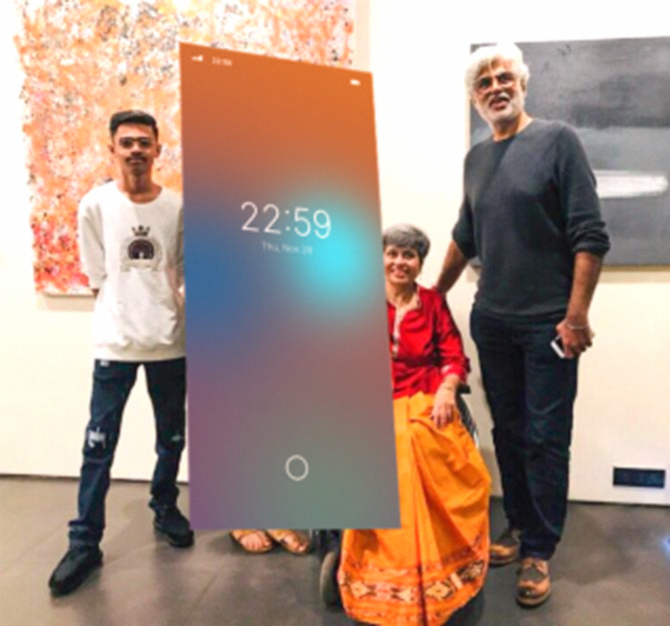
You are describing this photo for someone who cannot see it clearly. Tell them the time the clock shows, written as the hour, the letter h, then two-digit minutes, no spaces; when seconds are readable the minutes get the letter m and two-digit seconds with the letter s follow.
22h59
